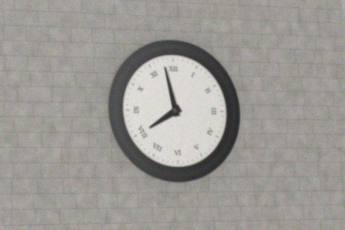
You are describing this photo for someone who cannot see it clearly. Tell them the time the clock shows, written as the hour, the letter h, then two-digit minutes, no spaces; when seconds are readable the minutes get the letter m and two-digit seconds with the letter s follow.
7h58
